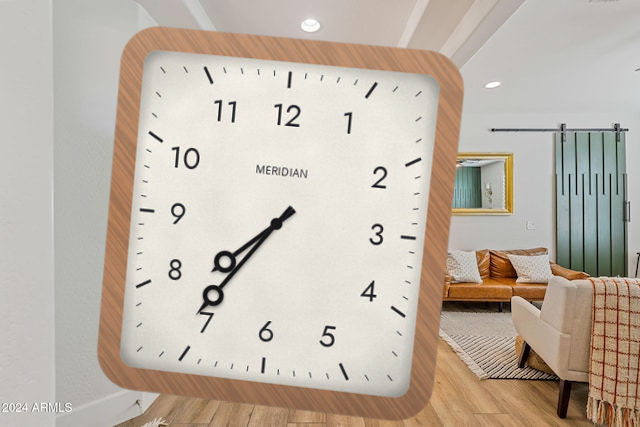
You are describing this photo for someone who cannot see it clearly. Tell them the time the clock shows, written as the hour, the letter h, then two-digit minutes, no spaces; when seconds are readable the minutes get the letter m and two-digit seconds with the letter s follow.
7h36
